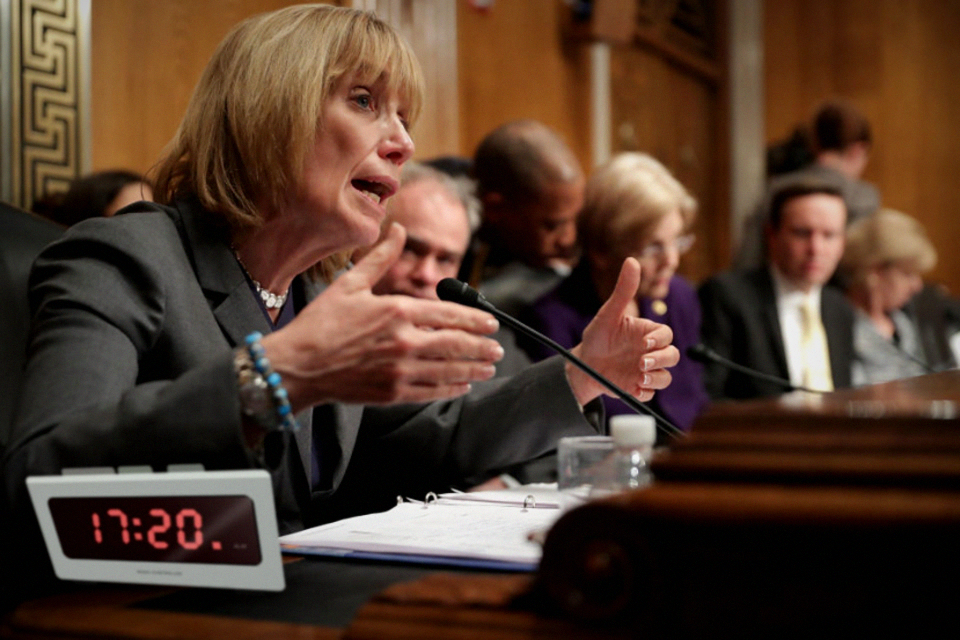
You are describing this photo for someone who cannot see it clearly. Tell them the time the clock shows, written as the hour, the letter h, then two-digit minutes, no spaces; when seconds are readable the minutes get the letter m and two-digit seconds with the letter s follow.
17h20
